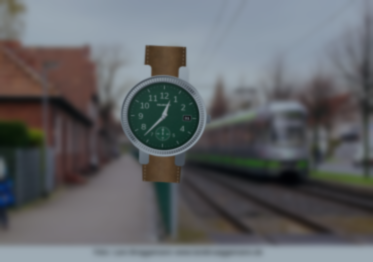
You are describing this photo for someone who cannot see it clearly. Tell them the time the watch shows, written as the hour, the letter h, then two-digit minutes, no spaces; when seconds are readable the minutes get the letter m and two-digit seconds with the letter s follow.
12h37
